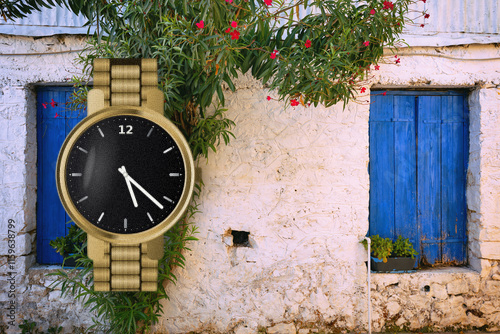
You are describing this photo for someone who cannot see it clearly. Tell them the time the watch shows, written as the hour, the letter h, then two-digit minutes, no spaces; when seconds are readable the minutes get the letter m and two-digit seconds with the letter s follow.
5h22
